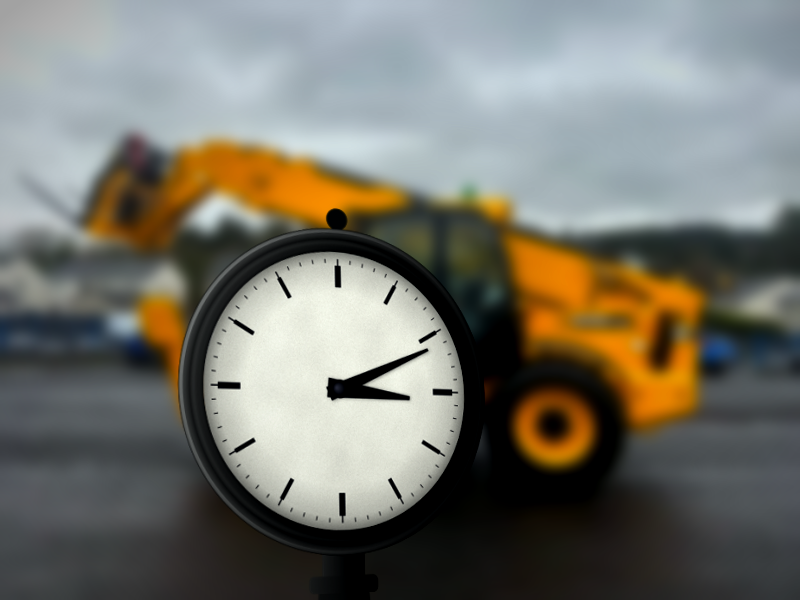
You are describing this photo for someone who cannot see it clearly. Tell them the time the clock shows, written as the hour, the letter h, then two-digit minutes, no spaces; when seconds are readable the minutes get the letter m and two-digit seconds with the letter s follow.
3h11
